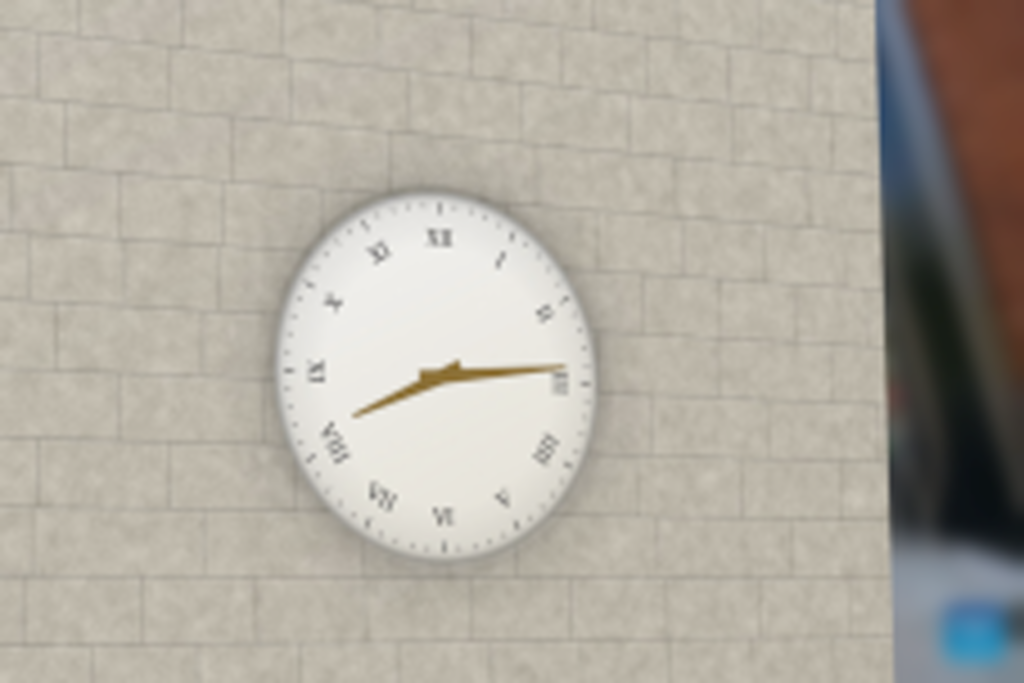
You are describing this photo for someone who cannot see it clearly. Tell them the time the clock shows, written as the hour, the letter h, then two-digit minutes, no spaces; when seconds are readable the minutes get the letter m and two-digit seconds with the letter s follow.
8h14
